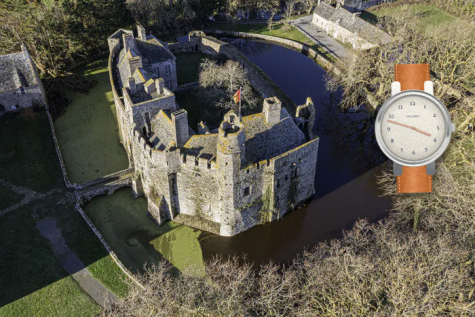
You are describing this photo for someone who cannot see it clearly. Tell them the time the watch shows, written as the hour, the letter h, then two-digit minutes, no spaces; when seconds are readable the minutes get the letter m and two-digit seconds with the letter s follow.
3h48
